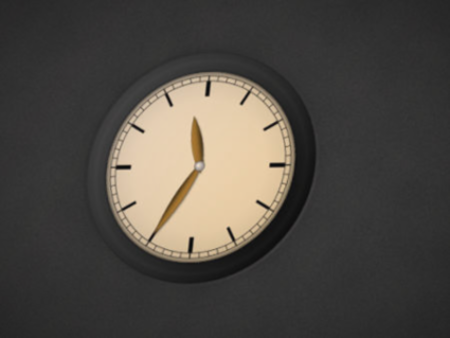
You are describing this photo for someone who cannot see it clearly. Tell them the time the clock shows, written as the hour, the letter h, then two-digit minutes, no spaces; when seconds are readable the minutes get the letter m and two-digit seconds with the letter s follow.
11h35
